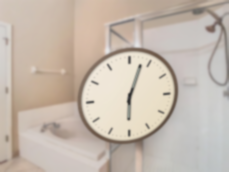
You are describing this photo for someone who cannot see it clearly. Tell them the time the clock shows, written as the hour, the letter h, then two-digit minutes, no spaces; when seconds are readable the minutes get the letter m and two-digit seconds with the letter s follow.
6h03
